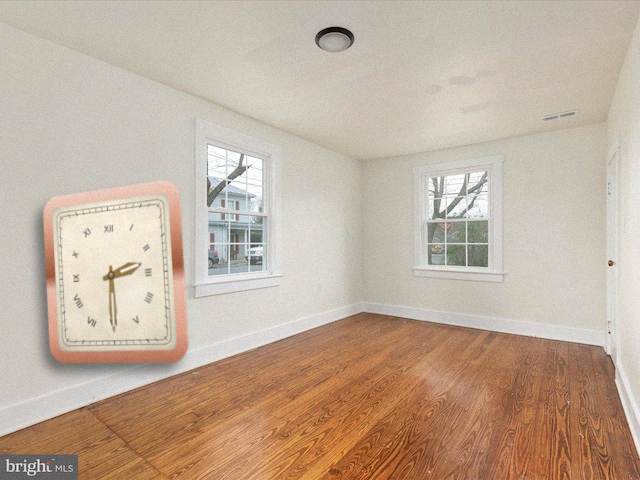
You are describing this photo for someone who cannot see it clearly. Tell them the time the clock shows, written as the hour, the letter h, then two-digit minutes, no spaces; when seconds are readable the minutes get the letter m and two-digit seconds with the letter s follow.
2h30
